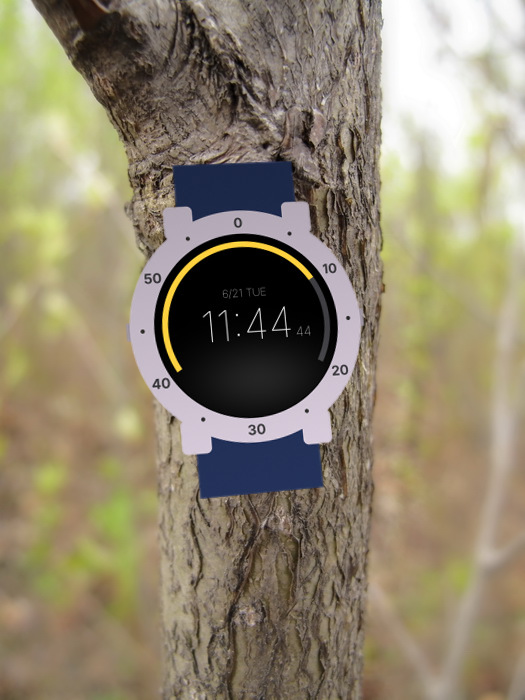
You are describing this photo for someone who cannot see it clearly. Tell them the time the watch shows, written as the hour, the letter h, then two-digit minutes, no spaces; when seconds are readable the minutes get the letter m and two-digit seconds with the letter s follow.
11h44m44s
